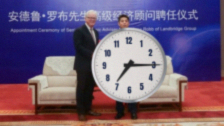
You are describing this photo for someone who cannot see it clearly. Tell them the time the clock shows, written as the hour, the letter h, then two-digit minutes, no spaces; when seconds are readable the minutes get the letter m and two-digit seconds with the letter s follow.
7h15
